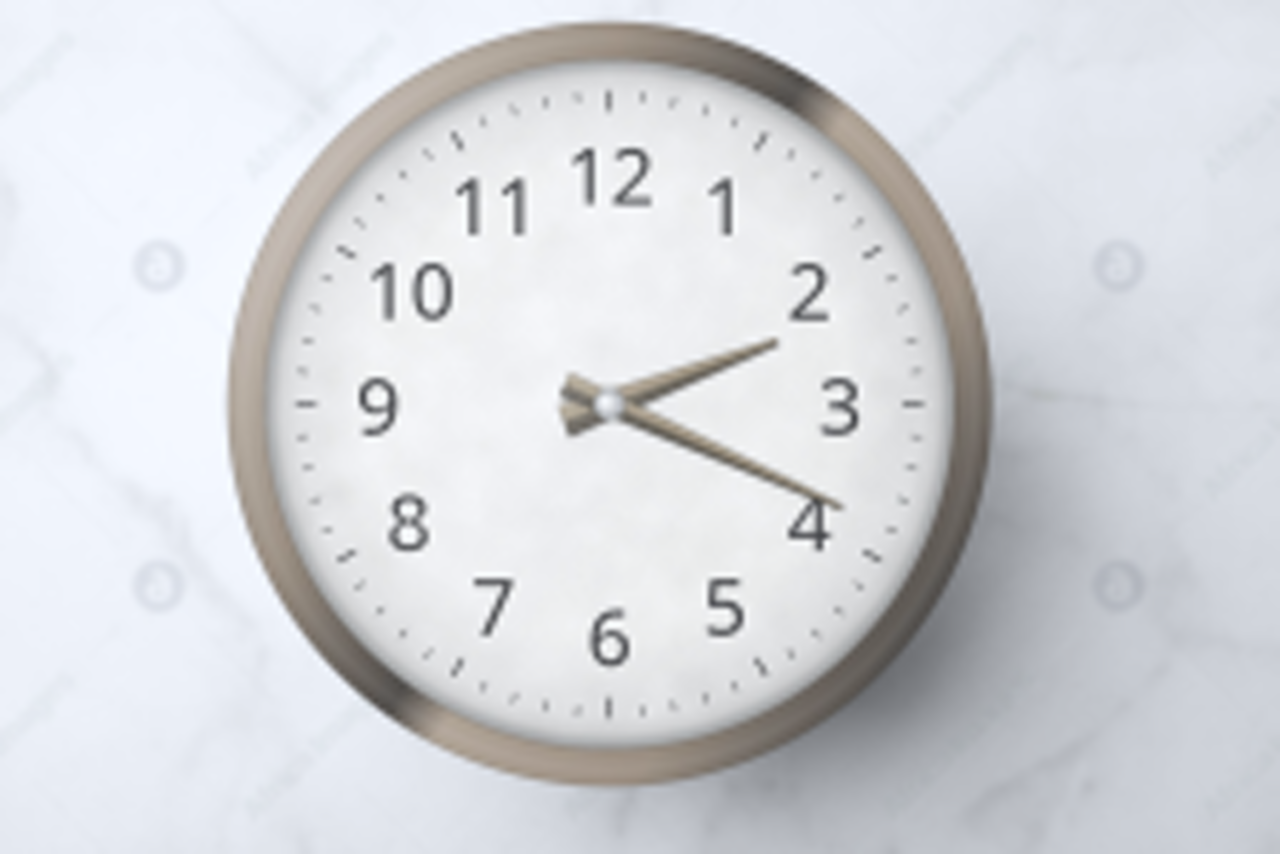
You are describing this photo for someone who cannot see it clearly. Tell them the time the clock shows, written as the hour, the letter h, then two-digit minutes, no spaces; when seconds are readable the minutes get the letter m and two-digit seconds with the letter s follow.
2h19
